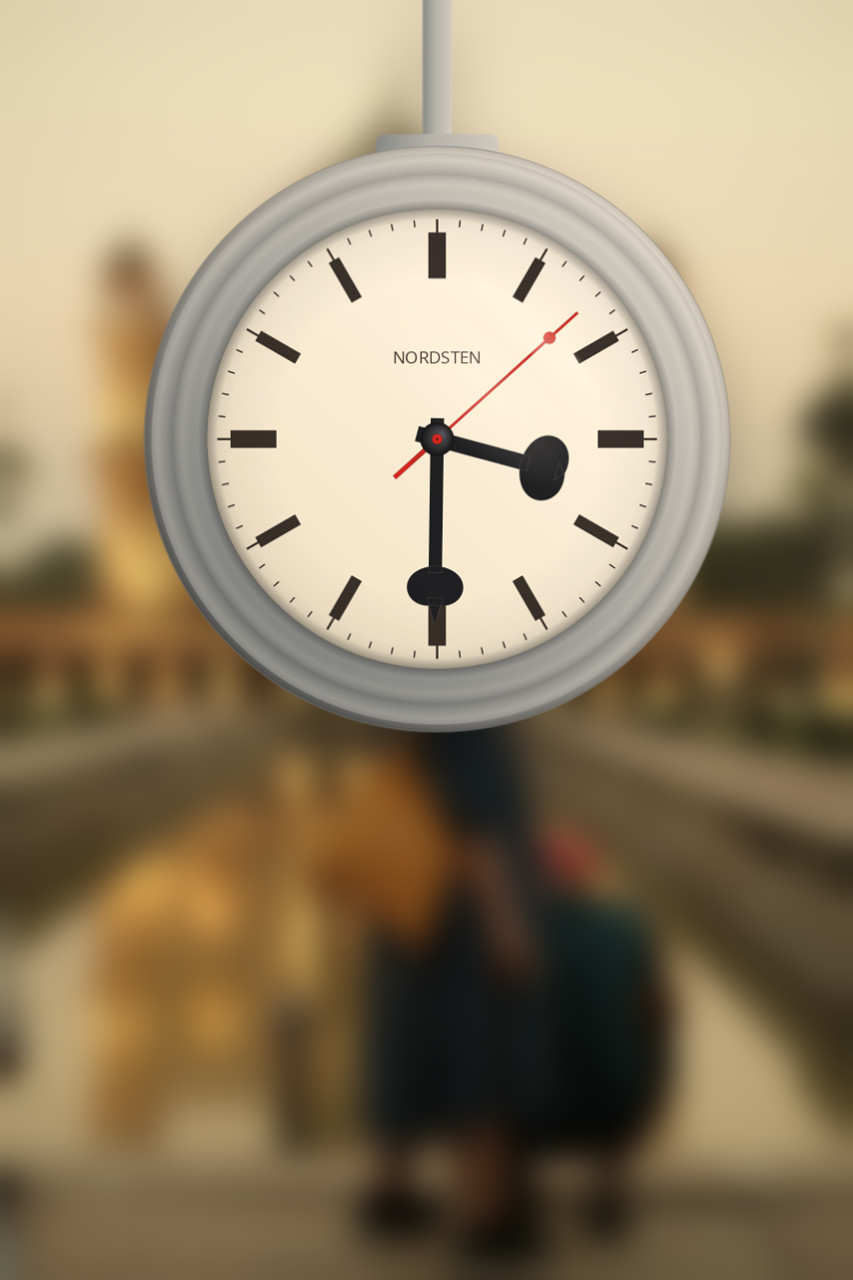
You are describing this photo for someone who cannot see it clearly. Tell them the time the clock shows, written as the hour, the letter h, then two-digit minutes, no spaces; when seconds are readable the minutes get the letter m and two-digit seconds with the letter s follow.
3h30m08s
